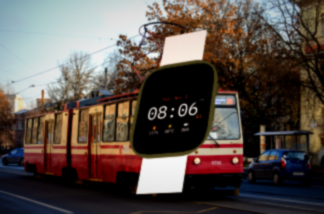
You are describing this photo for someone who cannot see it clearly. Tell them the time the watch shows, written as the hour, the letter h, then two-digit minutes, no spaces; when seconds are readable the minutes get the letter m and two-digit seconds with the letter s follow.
8h06
